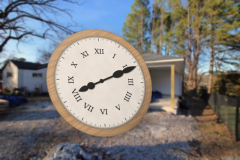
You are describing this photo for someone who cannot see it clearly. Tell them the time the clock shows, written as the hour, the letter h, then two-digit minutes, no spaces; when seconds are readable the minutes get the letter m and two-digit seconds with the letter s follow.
8h11
